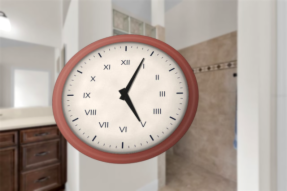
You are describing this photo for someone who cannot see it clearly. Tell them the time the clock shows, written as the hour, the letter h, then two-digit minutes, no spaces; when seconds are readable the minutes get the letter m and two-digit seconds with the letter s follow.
5h04
